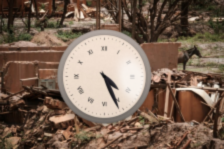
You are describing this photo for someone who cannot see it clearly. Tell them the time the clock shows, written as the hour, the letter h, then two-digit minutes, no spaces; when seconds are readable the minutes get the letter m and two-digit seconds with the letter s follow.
4h26
